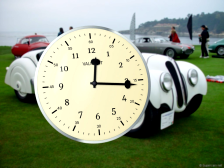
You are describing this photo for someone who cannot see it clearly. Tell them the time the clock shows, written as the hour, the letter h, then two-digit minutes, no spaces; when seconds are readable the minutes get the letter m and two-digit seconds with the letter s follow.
12h16
